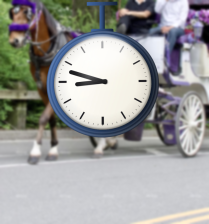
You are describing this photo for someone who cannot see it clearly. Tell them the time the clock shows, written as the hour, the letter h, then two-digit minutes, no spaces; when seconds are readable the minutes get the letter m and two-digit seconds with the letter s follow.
8h48
